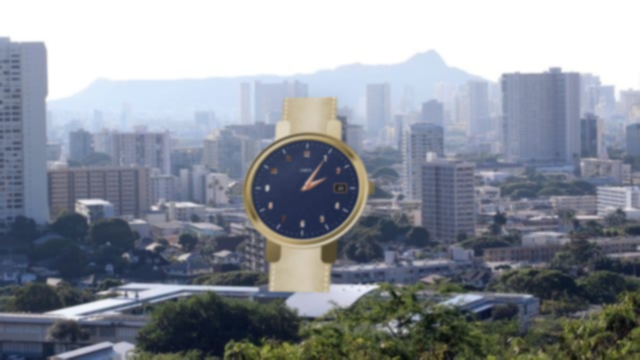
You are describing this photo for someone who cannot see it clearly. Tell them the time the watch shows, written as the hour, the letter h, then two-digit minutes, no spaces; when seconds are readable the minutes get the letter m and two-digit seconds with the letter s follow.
2h05
